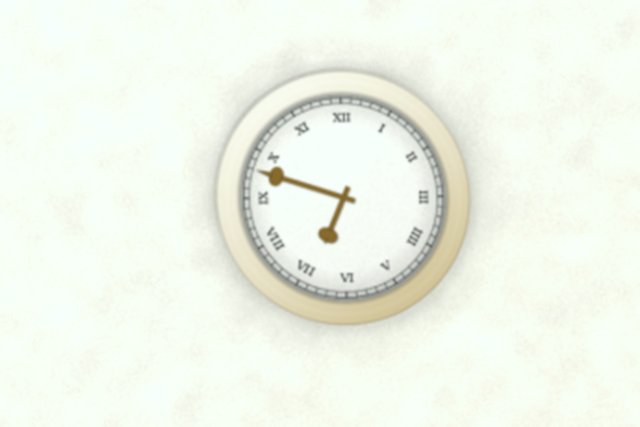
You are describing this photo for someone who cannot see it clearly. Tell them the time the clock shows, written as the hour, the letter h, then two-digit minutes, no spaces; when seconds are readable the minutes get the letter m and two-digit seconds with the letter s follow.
6h48
